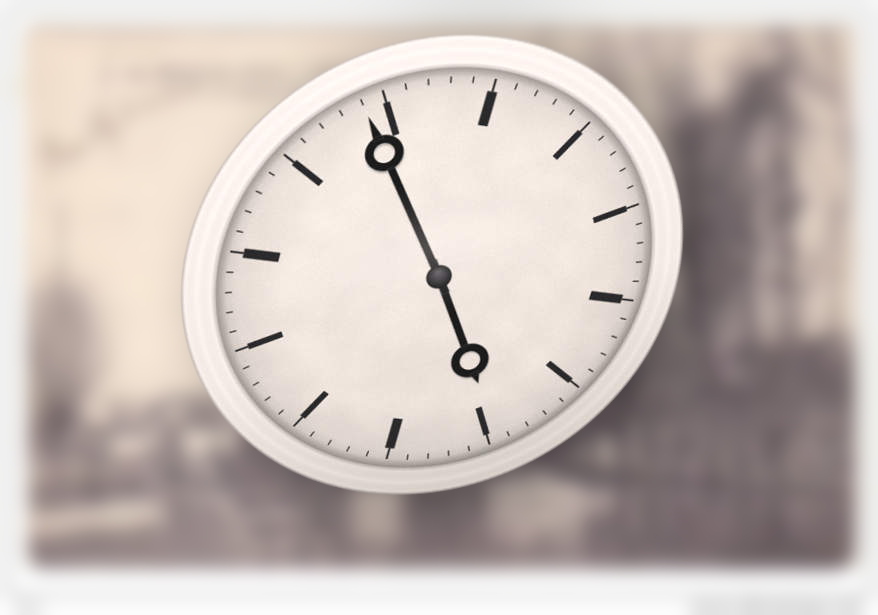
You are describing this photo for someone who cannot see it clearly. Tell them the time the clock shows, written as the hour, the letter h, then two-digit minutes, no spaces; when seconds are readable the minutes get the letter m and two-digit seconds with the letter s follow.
4h54
